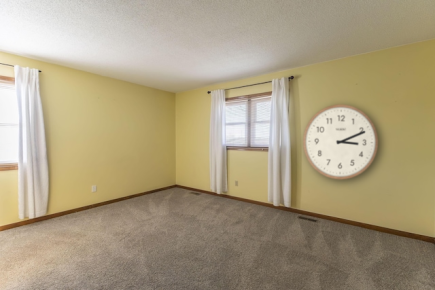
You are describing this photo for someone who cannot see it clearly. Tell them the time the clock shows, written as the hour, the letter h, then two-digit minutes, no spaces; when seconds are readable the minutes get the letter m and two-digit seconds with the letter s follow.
3h11
